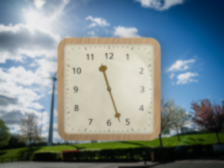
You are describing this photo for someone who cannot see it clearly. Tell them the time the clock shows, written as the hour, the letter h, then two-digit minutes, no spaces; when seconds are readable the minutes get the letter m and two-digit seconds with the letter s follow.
11h27
